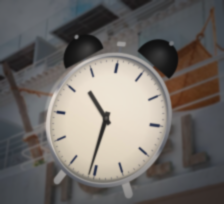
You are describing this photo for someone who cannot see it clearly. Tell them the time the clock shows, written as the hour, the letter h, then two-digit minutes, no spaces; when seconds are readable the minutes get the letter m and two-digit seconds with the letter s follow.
10h31
